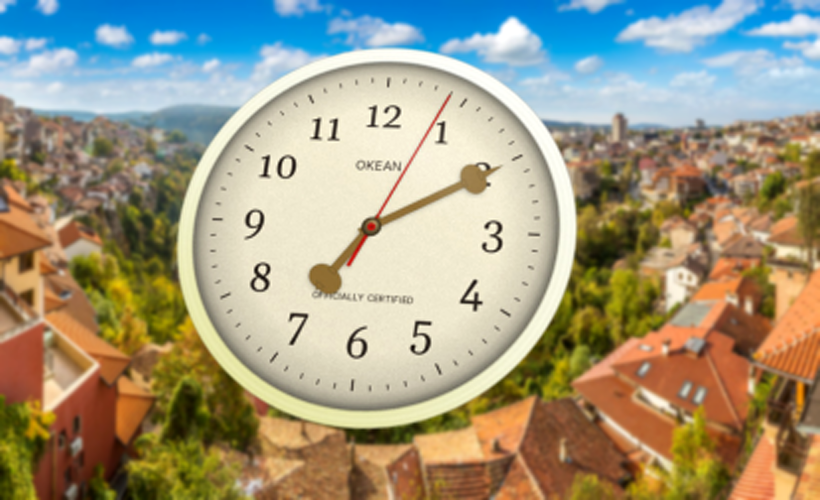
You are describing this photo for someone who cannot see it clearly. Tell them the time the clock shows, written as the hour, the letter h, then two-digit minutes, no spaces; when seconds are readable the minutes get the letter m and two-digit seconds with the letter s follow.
7h10m04s
